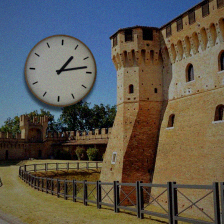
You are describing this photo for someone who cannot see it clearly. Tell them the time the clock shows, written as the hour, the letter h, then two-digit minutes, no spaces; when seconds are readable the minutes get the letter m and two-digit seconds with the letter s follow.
1h13
